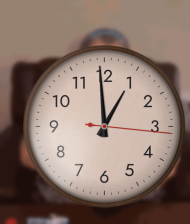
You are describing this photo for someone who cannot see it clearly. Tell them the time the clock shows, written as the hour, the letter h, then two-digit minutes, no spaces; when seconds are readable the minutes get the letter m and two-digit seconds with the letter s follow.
12h59m16s
